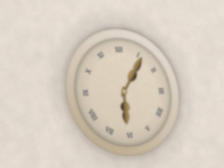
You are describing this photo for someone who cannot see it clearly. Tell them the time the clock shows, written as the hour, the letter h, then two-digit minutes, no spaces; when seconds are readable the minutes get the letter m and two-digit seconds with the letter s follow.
6h06
